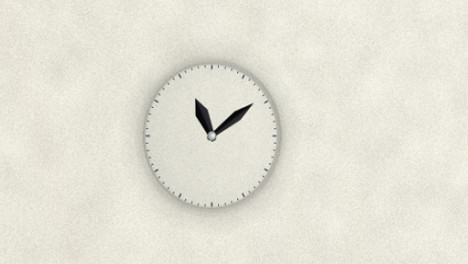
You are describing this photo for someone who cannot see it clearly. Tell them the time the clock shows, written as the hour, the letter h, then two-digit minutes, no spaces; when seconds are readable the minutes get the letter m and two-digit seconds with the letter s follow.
11h09
